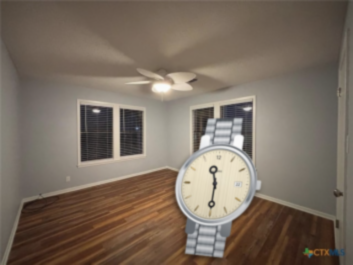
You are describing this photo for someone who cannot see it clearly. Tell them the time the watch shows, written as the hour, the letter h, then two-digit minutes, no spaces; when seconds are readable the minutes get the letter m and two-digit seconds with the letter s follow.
11h30
